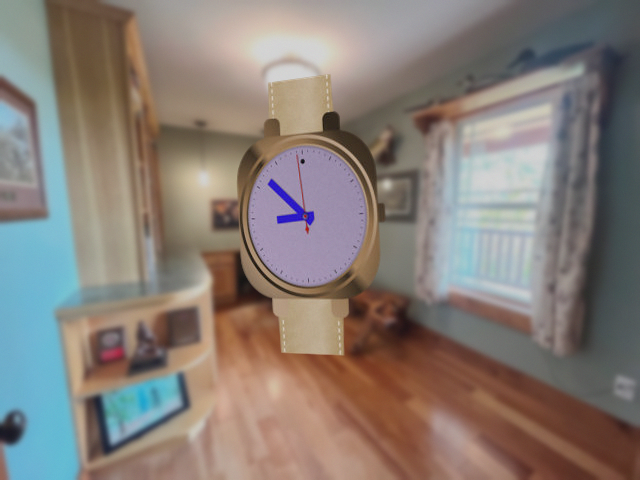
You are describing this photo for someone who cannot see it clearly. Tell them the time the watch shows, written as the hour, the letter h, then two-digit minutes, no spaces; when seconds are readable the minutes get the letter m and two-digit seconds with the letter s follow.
8h51m59s
